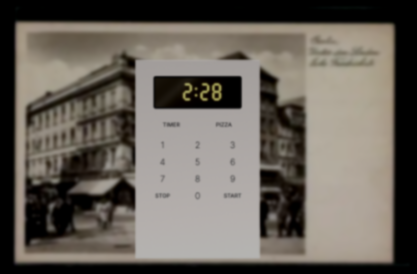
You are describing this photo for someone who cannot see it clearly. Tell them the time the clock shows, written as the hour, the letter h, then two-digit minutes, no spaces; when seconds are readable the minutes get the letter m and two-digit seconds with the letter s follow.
2h28
